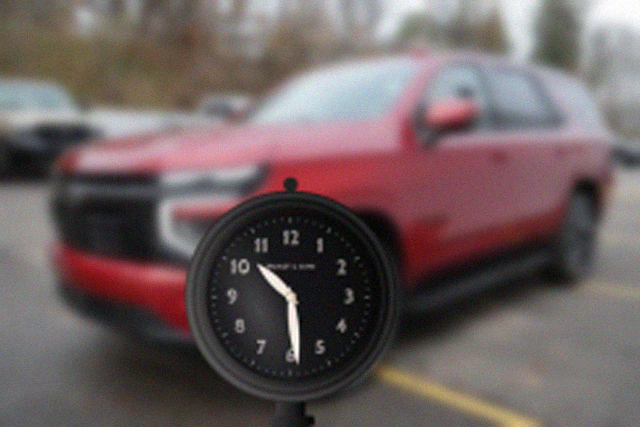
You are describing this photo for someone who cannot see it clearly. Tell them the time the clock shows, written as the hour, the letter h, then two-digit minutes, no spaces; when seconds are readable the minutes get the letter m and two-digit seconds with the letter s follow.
10h29
